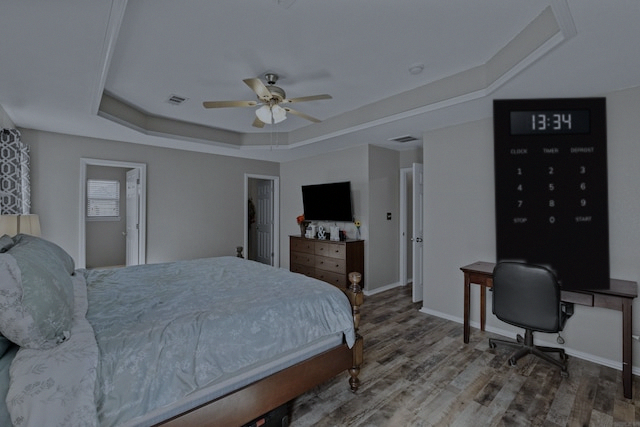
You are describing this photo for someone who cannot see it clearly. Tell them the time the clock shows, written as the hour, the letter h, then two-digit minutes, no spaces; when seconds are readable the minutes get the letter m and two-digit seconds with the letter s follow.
13h34
